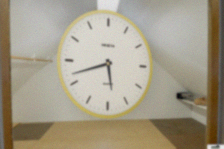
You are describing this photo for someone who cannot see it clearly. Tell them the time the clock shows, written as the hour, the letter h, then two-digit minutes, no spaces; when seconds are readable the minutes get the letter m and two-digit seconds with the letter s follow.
5h42
